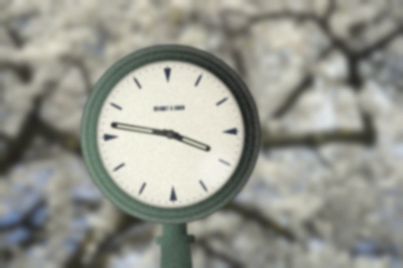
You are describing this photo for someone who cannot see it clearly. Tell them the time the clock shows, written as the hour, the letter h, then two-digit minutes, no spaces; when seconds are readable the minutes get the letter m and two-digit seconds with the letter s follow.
3h47
